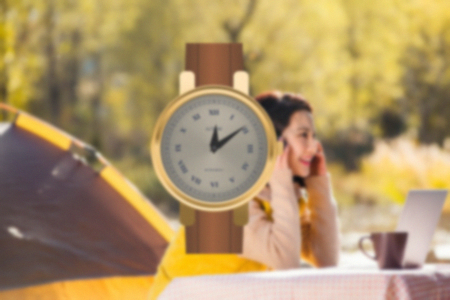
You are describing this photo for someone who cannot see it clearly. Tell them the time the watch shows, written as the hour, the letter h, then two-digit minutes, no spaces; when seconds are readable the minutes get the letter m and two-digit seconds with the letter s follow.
12h09
